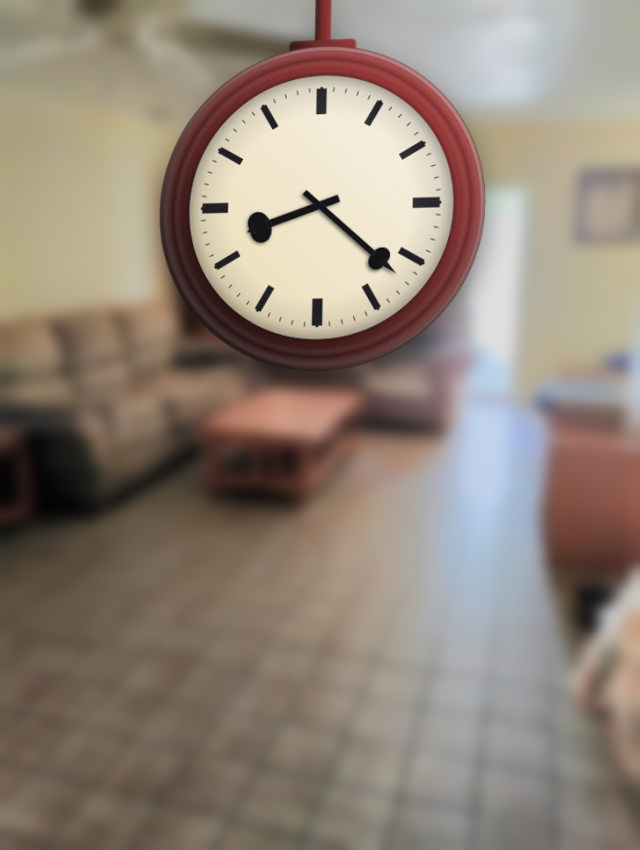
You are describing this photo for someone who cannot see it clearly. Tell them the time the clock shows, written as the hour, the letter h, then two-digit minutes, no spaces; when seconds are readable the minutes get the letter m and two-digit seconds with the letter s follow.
8h22
